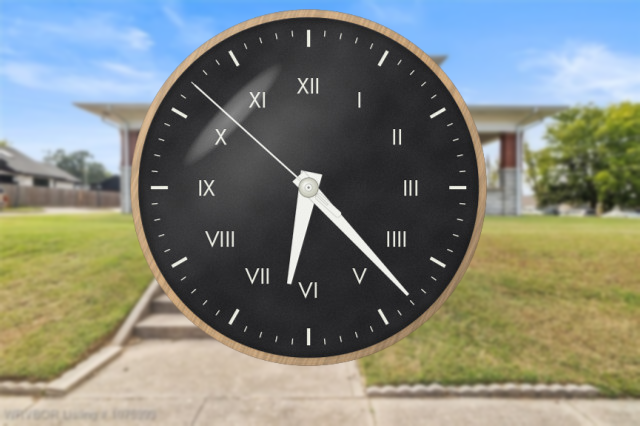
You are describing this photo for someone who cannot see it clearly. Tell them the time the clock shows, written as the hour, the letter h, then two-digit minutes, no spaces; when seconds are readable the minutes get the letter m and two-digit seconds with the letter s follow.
6h22m52s
